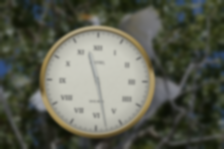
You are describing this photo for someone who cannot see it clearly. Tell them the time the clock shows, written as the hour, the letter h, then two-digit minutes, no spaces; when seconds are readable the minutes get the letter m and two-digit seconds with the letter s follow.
11h28
